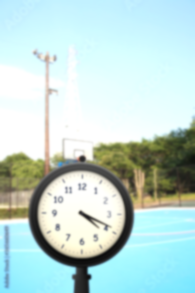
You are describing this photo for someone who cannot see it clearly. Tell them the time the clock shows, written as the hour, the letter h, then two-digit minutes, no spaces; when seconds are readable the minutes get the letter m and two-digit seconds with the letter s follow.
4h19
